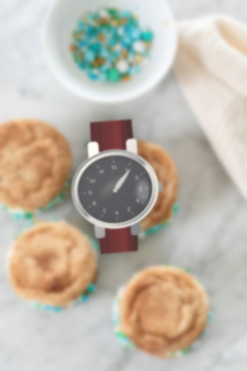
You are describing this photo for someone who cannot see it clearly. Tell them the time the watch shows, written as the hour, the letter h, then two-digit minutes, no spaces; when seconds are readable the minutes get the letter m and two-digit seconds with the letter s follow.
1h06
